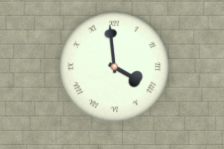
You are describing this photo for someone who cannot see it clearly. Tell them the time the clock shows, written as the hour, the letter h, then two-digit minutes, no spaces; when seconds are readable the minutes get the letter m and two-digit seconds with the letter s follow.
3h59
